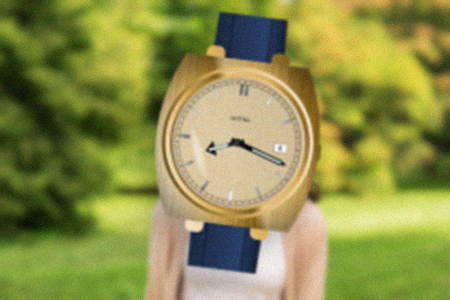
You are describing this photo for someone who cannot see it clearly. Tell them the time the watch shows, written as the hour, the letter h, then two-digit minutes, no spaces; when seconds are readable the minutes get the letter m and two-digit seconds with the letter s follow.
8h18
